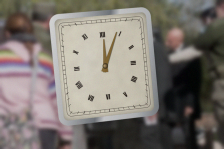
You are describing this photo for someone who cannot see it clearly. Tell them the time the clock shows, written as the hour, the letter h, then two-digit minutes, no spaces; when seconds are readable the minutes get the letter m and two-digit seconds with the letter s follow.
12h04
